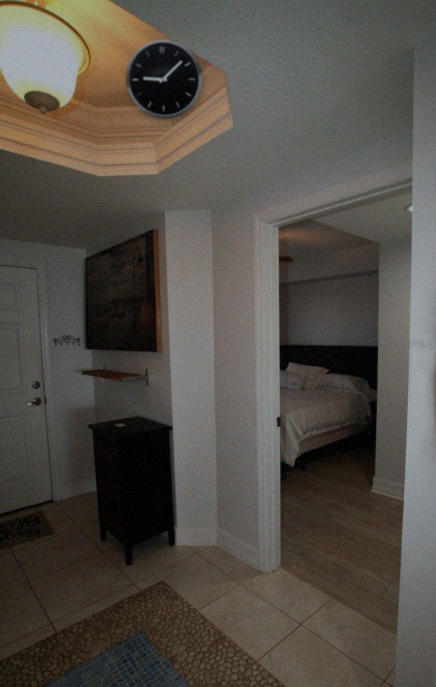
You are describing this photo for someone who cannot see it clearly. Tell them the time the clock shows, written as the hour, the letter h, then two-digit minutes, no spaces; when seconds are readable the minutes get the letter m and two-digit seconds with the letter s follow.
9h08
